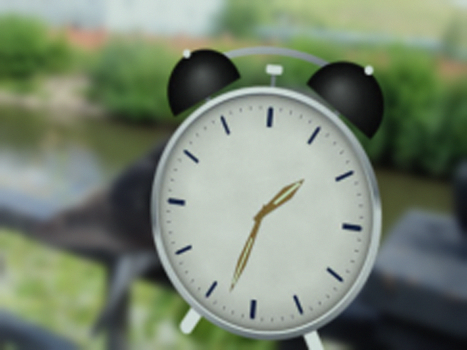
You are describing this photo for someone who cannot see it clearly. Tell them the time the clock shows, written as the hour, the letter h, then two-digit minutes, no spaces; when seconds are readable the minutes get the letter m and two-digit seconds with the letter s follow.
1h33
